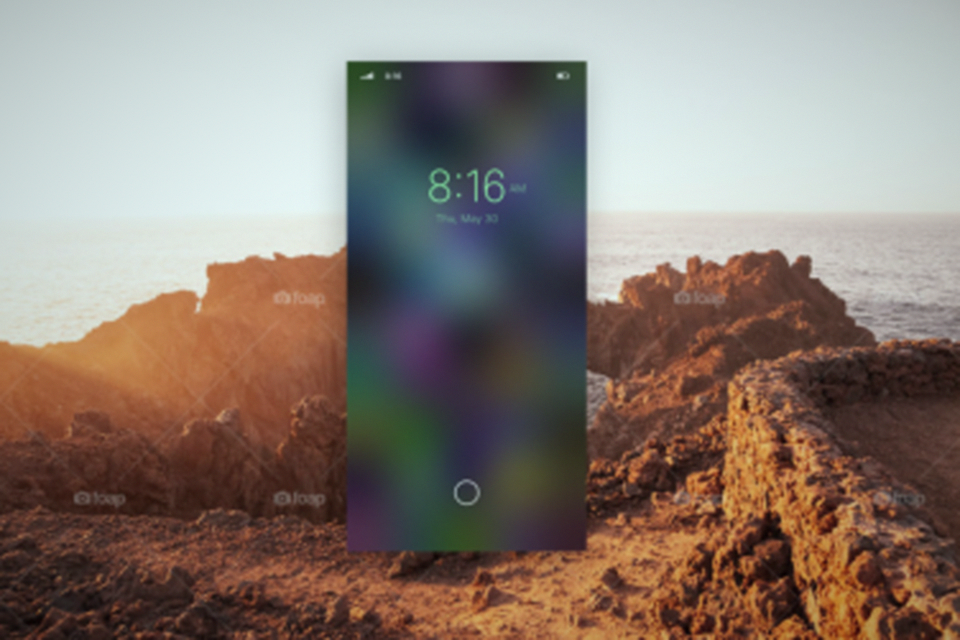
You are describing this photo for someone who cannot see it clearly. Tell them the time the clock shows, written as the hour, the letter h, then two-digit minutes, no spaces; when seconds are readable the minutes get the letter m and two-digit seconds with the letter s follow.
8h16
